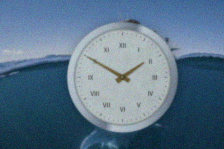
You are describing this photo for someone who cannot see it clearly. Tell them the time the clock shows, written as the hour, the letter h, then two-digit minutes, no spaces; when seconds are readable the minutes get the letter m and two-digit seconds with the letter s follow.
1h50
